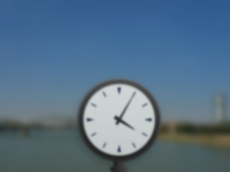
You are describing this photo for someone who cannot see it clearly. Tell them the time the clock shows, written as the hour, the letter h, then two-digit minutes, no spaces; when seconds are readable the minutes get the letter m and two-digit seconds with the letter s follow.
4h05
